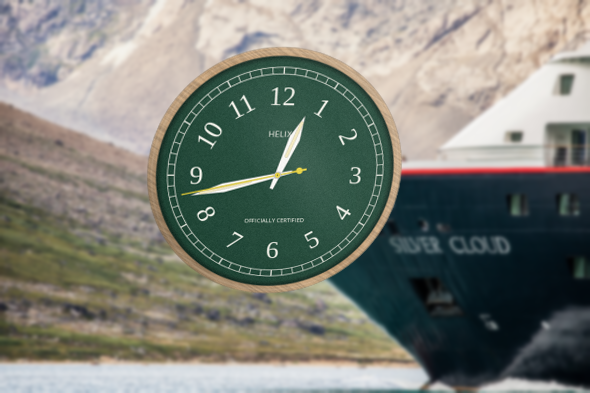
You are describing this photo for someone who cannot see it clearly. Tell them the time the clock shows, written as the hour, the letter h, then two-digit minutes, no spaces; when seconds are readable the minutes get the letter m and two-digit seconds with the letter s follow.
12h42m43s
